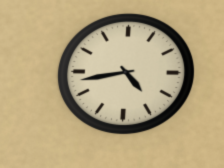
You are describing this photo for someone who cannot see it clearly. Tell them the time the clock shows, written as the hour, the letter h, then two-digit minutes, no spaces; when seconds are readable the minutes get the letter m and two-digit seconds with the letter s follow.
4h43
